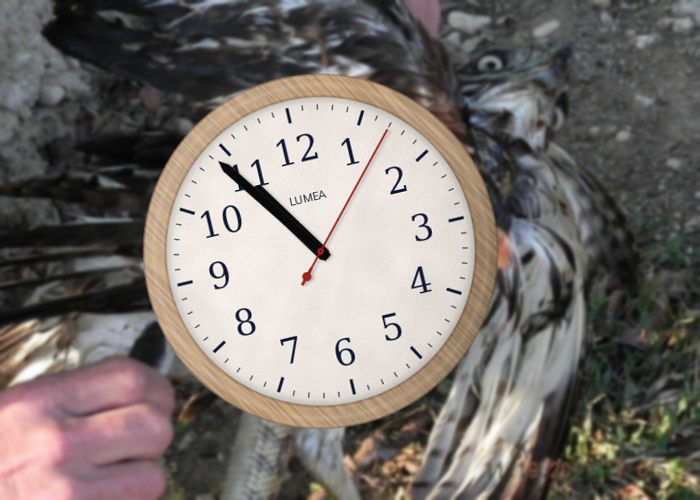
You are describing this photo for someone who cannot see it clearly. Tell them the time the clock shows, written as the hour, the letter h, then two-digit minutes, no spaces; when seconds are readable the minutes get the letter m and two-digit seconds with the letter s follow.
10h54m07s
